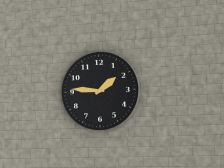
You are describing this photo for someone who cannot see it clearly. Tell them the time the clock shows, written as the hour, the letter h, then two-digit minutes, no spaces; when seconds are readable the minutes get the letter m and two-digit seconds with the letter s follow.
1h46
